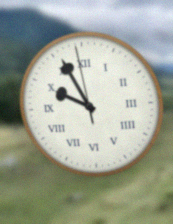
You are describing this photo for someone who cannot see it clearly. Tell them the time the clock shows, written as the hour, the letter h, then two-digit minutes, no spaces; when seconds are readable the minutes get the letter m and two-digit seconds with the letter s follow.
9h55m59s
